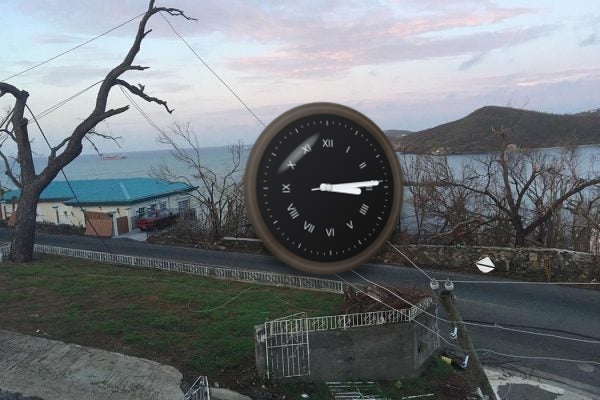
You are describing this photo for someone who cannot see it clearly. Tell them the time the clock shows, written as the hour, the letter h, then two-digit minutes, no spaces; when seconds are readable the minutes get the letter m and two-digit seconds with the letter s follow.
3h14m14s
